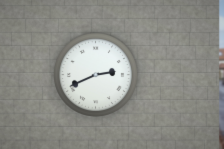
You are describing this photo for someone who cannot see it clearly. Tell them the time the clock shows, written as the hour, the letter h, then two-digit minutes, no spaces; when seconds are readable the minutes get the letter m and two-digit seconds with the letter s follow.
2h41
